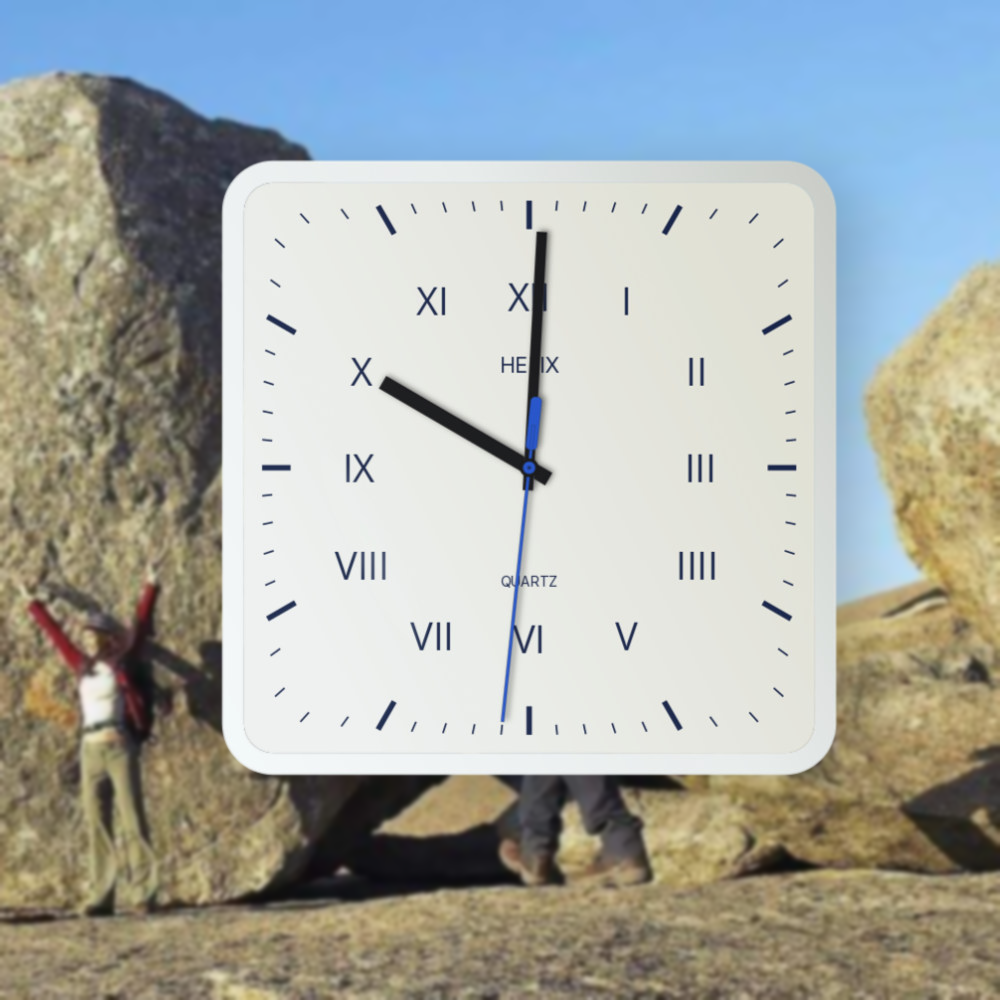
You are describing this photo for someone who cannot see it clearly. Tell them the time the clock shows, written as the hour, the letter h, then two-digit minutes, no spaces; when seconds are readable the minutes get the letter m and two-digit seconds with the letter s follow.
10h00m31s
